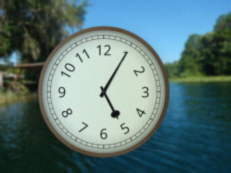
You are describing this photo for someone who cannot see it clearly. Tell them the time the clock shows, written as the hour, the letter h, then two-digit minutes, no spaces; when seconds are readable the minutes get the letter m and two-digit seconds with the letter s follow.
5h05
